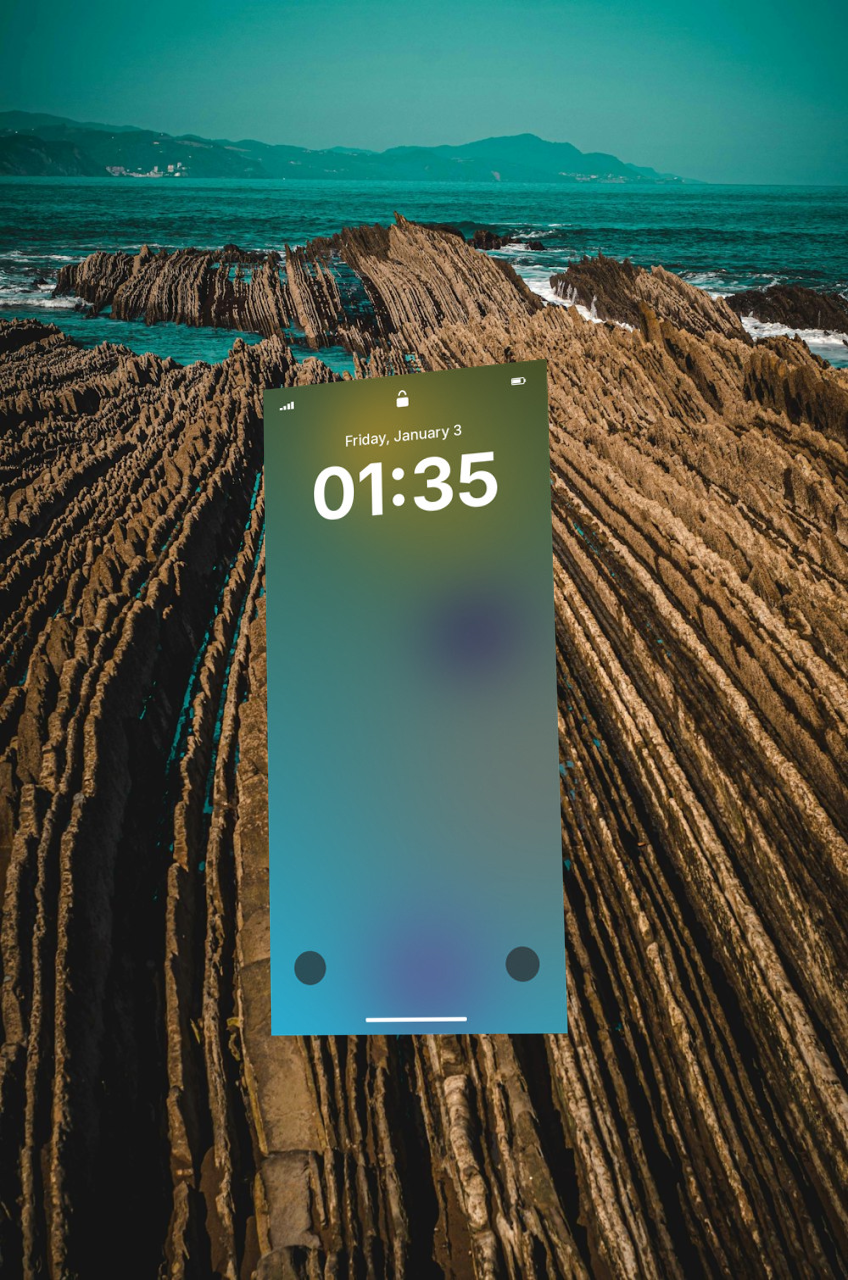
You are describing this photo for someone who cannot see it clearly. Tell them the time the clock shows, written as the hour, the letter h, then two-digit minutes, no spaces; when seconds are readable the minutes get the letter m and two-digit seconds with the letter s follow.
1h35
